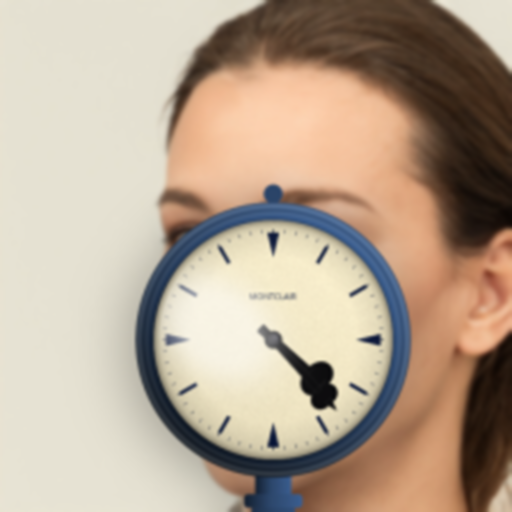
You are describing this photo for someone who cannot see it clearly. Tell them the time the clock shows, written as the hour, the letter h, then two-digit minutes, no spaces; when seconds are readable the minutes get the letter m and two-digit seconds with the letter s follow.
4h23
